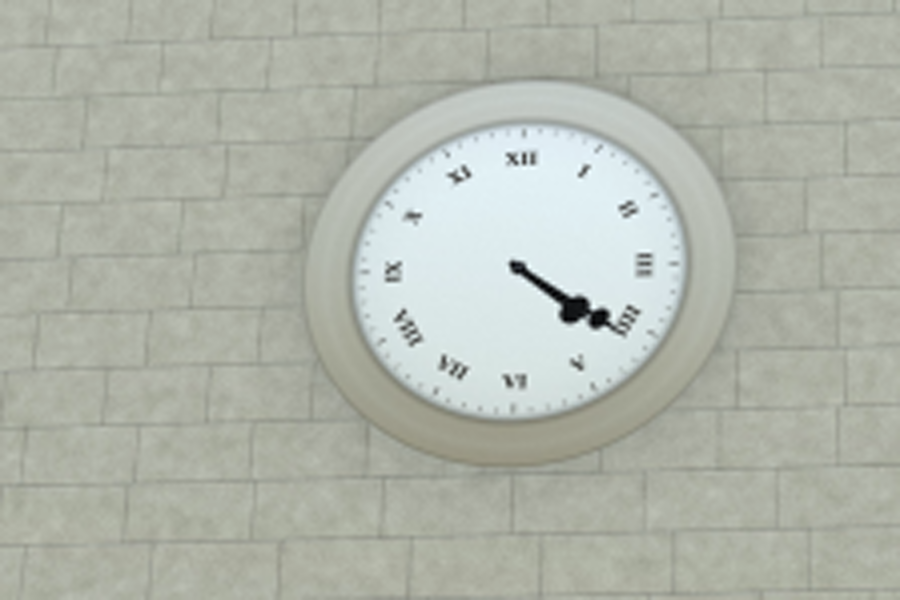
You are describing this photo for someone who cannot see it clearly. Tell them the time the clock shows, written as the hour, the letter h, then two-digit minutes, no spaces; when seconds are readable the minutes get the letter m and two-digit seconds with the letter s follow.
4h21
